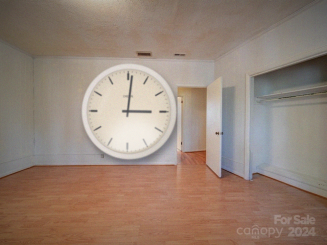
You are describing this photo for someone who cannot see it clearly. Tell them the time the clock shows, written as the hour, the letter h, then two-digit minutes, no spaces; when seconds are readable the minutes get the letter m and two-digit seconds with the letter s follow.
3h01
